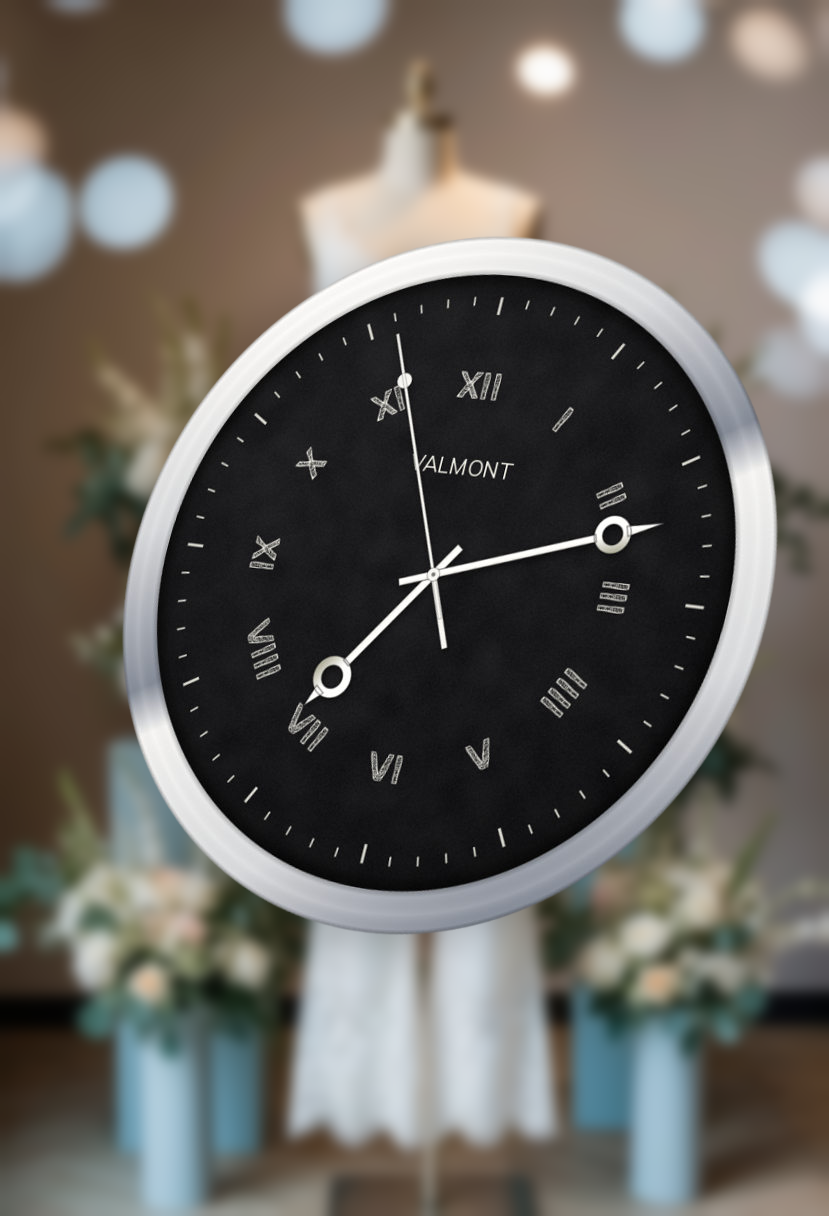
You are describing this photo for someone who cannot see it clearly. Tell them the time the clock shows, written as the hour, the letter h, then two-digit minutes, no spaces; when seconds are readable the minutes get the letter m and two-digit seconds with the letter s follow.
7h11m56s
